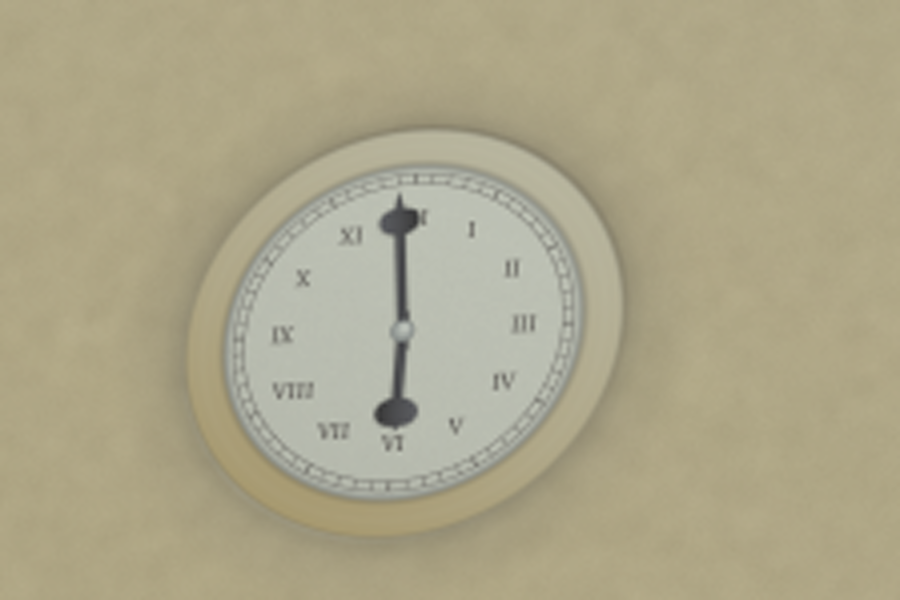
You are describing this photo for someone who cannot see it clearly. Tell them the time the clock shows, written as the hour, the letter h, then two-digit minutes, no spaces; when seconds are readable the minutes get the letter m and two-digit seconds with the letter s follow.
5h59
